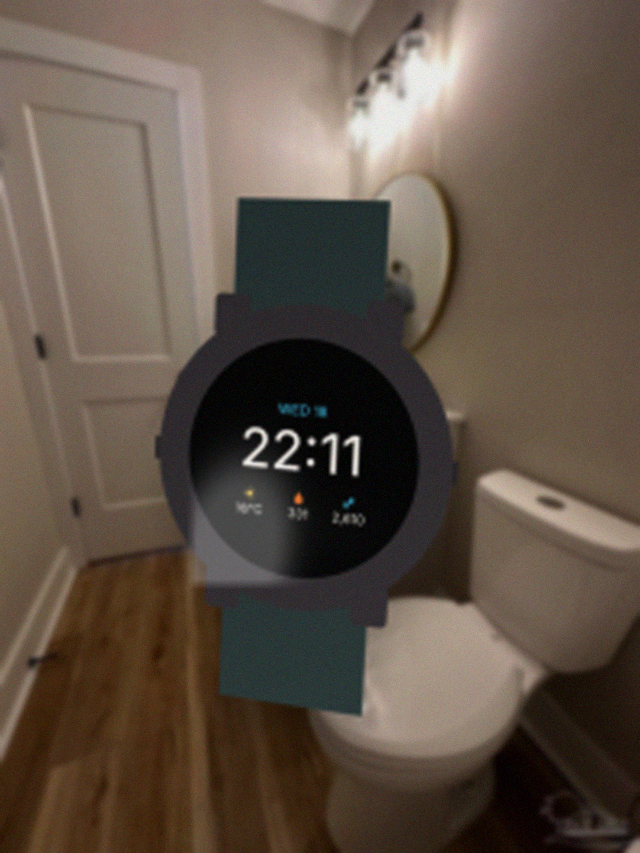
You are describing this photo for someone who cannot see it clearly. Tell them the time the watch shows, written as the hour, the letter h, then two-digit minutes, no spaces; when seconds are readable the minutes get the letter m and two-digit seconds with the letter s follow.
22h11
